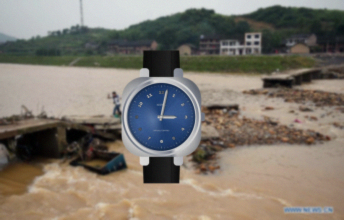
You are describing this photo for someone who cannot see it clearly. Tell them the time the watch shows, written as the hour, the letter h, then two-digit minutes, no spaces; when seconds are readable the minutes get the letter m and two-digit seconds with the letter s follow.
3h02
